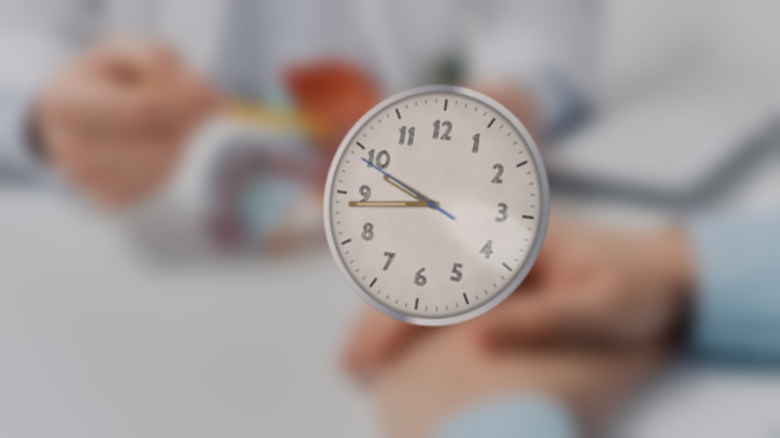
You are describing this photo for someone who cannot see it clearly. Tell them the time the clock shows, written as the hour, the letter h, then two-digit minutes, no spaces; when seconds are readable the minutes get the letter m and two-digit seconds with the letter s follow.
9h43m49s
